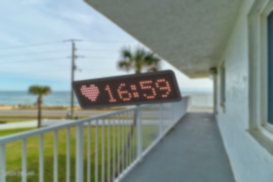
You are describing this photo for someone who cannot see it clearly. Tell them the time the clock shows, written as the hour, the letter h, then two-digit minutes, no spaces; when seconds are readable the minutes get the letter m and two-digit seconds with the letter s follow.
16h59
